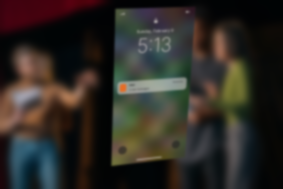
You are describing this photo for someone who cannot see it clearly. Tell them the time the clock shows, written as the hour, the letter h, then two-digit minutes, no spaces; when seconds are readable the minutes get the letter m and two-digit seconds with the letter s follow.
5h13
